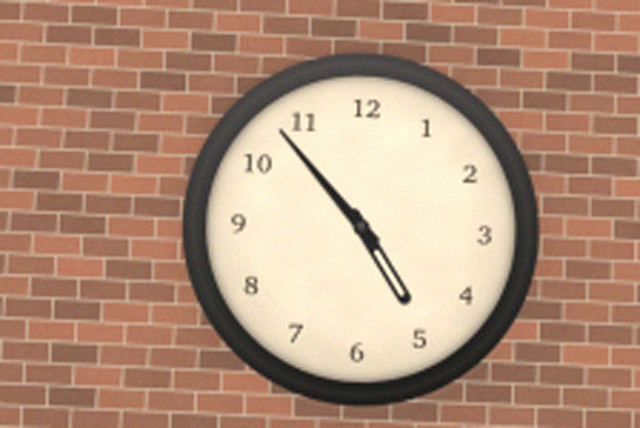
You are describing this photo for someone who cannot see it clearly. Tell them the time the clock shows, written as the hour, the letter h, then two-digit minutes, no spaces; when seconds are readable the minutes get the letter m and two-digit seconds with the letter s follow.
4h53
